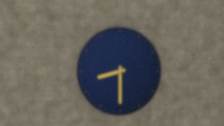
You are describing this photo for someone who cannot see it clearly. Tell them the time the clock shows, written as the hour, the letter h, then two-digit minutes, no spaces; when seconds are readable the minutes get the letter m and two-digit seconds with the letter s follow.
8h30
